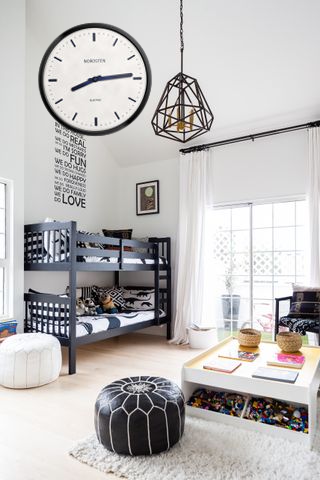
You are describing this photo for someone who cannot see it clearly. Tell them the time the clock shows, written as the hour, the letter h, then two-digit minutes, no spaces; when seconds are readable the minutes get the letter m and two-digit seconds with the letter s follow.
8h14
